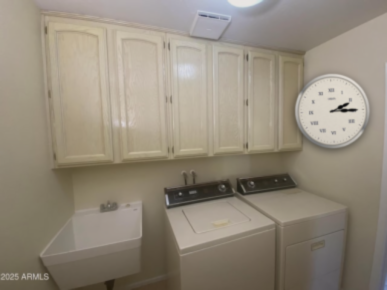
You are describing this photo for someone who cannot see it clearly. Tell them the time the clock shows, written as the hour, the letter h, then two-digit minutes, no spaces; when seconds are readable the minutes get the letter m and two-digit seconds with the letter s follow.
2h15
